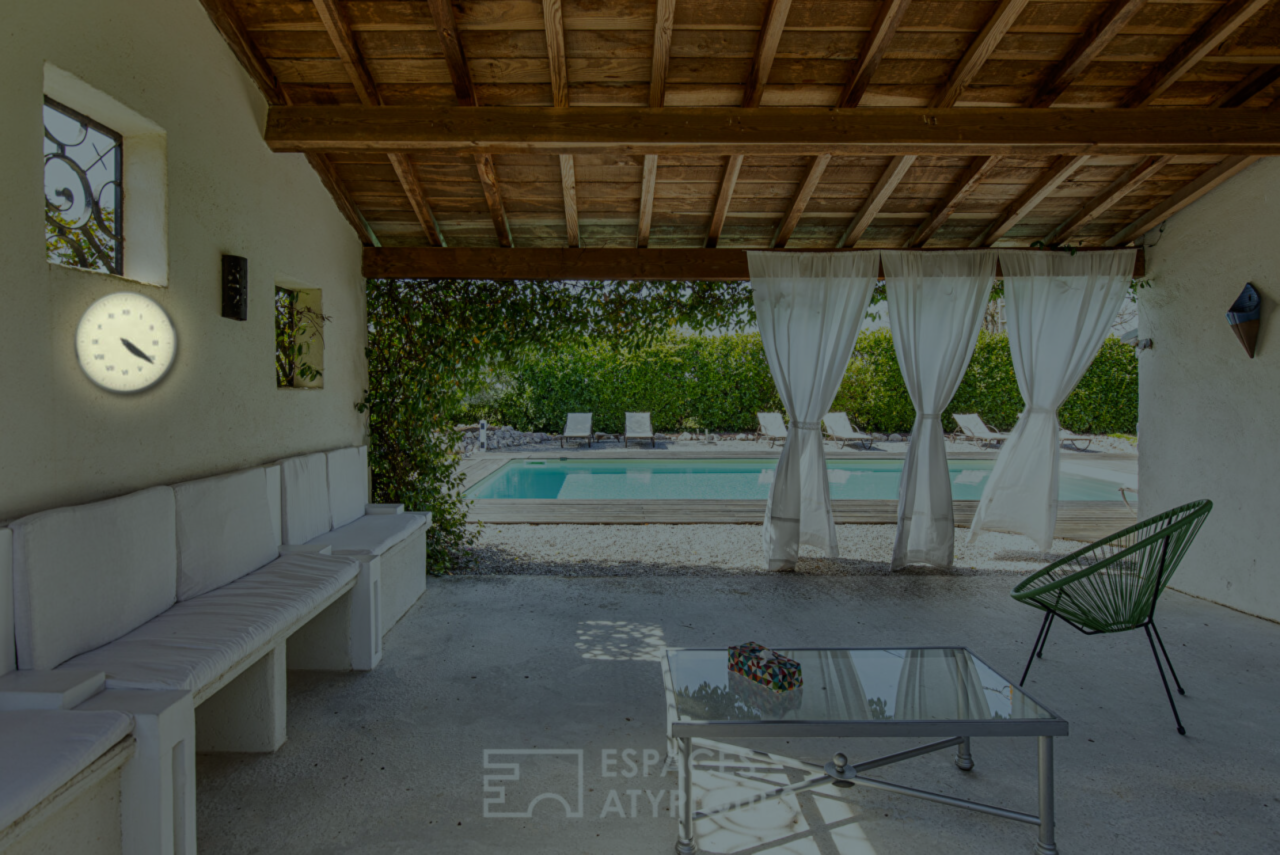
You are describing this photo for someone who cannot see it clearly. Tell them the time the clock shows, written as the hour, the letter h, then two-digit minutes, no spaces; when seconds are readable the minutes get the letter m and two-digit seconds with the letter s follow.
4h21
